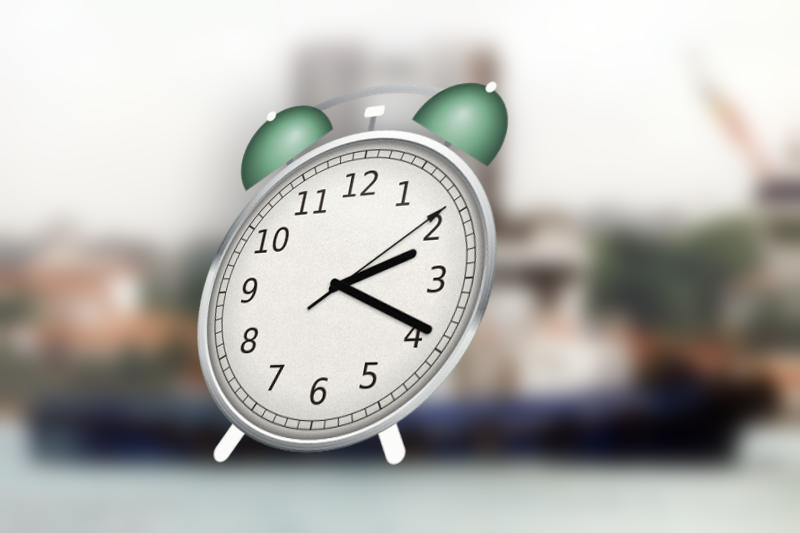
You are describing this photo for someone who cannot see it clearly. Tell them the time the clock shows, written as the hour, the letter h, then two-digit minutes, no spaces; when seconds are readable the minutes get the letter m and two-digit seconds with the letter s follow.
2h19m09s
